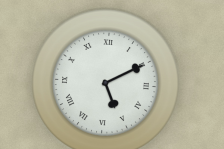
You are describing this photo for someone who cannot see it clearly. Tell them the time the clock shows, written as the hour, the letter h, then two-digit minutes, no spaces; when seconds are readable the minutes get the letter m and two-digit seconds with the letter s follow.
5h10
